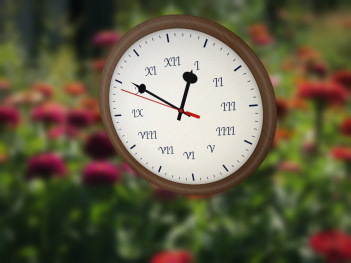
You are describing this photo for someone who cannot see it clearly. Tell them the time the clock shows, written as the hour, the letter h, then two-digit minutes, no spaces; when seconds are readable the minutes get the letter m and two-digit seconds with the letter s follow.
12h50m49s
